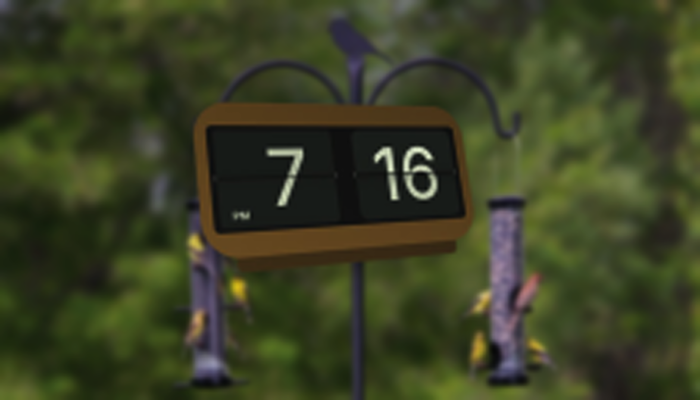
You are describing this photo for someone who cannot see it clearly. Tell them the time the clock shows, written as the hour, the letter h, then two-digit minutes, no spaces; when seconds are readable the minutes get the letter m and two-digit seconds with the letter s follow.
7h16
